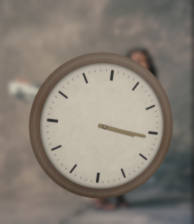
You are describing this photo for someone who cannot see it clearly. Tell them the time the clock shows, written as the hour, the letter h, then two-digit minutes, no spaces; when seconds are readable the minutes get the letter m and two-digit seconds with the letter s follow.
3h16
